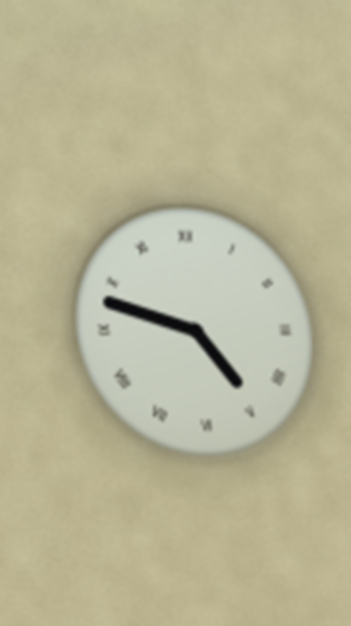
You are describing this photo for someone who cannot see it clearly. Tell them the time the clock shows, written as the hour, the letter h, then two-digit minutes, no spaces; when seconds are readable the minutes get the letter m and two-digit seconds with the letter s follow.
4h48
